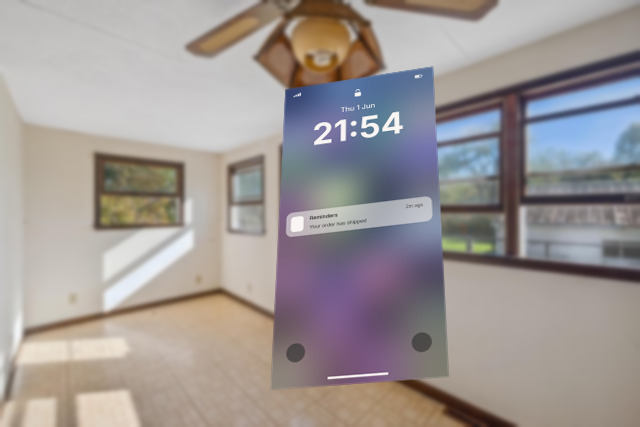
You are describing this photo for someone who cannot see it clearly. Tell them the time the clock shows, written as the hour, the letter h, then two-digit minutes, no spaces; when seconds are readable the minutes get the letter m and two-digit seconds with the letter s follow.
21h54
